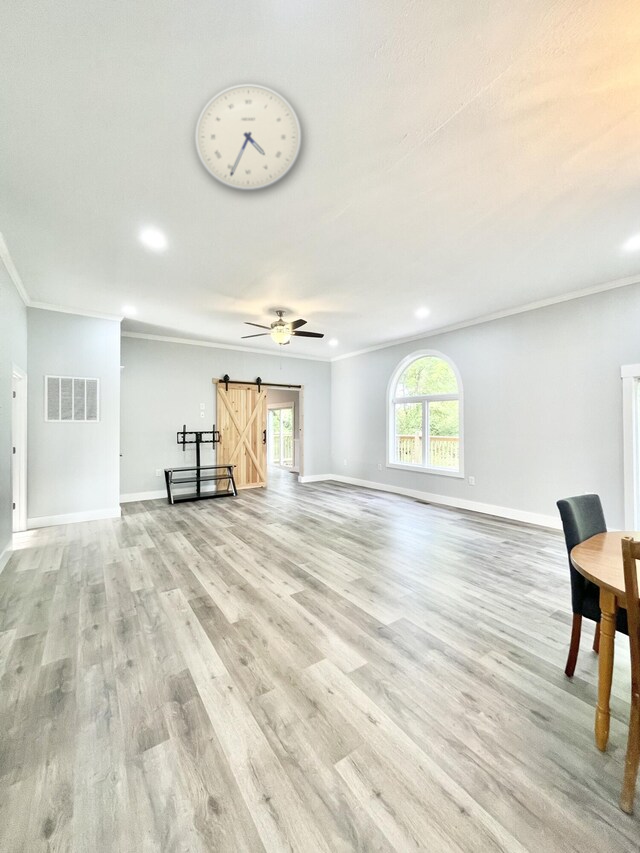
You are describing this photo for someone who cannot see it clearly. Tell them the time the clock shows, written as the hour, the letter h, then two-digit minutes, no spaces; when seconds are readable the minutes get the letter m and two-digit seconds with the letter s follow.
4h34
